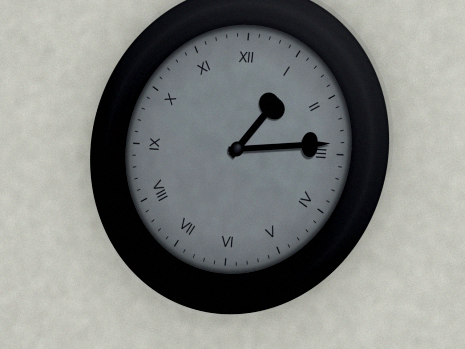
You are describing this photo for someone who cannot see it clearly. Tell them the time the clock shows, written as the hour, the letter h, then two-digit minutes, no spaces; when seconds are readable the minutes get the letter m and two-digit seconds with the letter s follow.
1h14
